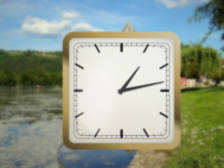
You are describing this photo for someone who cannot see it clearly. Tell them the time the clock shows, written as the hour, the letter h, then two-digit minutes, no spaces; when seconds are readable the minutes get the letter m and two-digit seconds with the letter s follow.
1h13
